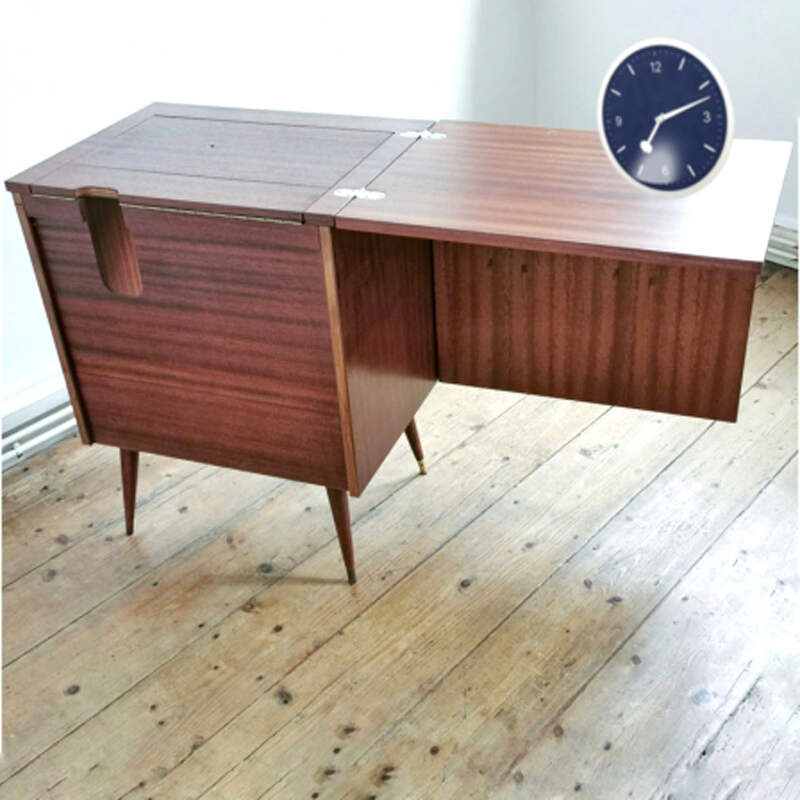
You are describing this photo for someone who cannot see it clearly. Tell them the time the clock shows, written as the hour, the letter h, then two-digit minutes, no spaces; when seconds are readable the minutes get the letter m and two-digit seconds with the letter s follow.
7h12
